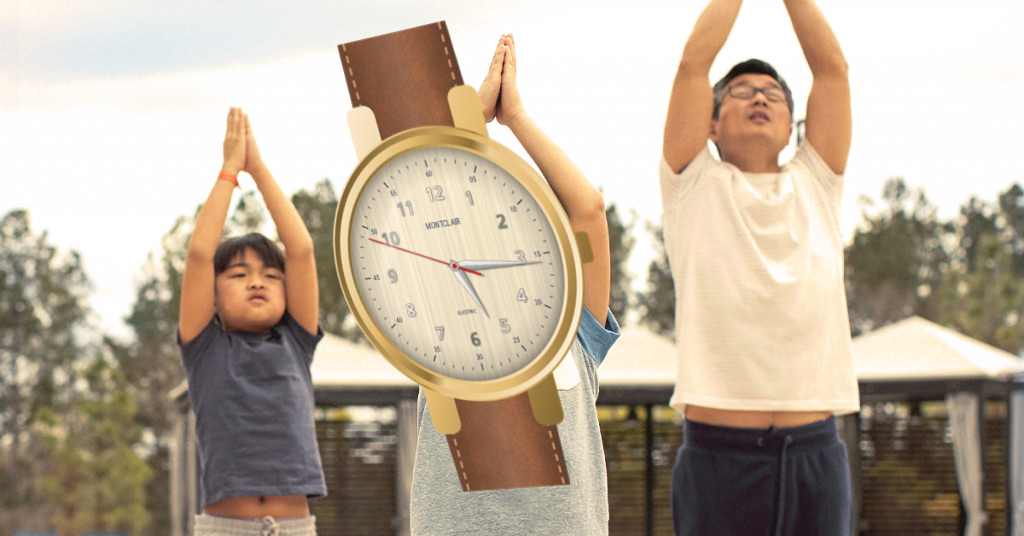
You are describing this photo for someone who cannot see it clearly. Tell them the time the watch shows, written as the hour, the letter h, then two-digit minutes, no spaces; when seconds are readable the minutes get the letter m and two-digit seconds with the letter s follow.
5h15m49s
